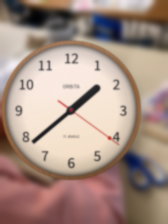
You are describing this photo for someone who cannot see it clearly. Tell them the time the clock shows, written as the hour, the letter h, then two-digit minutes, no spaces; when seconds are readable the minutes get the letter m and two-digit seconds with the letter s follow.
1h38m21s
